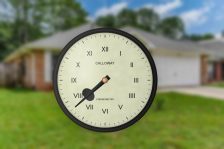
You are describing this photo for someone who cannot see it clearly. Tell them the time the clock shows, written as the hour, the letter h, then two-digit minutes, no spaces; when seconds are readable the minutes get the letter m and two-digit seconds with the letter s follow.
7h38
